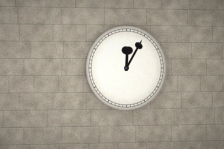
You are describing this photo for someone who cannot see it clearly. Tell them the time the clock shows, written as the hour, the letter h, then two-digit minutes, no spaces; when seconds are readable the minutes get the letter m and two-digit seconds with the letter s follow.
12h05
